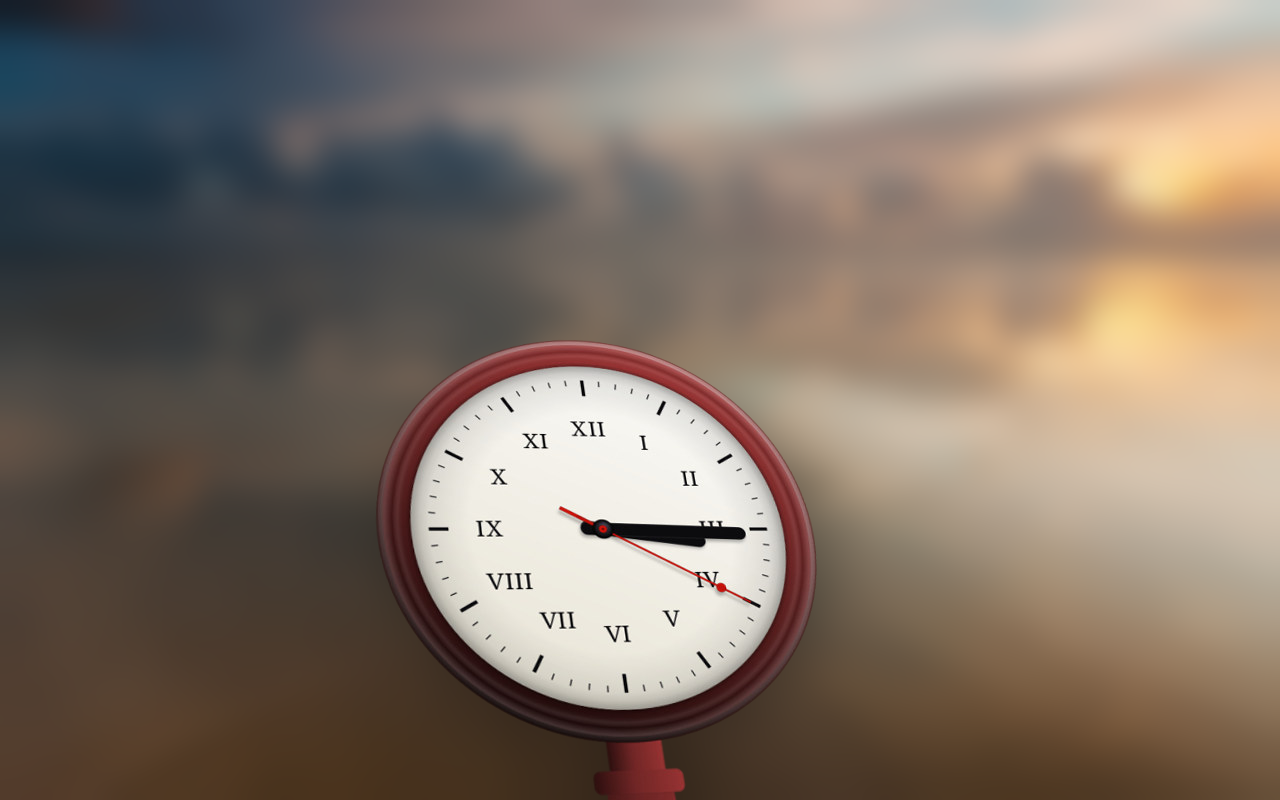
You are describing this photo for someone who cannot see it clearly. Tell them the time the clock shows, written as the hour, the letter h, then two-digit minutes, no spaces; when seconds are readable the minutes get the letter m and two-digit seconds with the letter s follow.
3h15m20s
